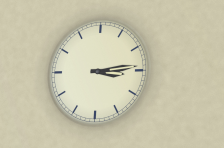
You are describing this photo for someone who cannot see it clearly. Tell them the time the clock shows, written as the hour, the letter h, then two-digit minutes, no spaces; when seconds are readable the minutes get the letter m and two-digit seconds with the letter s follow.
3h14
